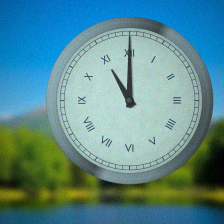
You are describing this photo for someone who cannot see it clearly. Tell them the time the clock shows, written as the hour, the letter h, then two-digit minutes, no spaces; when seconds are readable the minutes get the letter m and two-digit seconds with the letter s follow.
11h00
